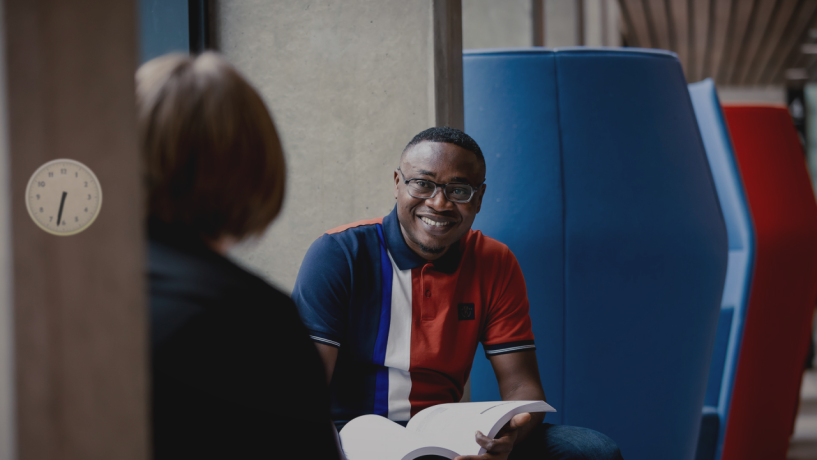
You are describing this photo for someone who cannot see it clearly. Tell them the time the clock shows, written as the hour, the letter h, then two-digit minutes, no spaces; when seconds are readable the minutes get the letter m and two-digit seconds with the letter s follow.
6h32
